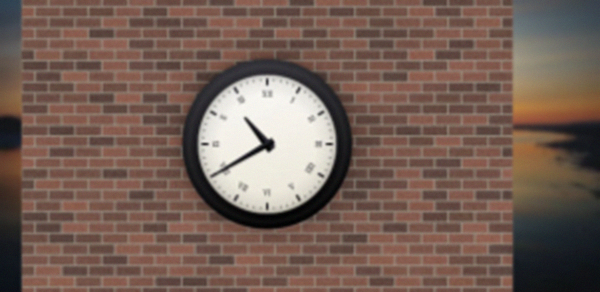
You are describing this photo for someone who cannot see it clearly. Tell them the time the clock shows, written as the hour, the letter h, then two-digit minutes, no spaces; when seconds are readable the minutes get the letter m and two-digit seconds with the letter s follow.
10h40
